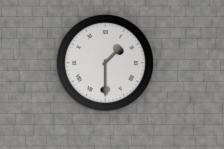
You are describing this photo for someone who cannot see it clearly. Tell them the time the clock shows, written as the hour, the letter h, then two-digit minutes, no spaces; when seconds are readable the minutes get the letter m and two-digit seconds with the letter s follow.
1h30
